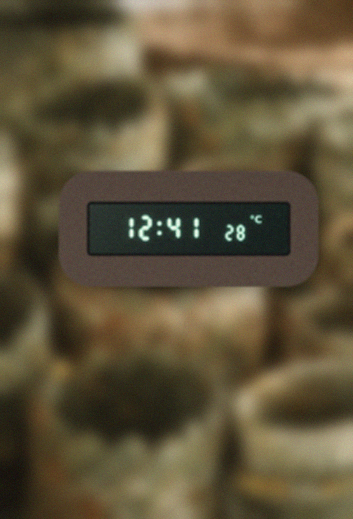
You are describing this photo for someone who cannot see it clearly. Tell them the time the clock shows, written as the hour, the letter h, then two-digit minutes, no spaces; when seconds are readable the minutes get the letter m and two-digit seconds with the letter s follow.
12h41
